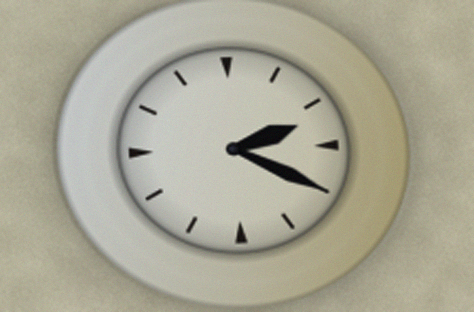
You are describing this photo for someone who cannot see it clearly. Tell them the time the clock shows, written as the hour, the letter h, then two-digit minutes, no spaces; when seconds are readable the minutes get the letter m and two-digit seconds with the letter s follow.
2h20
